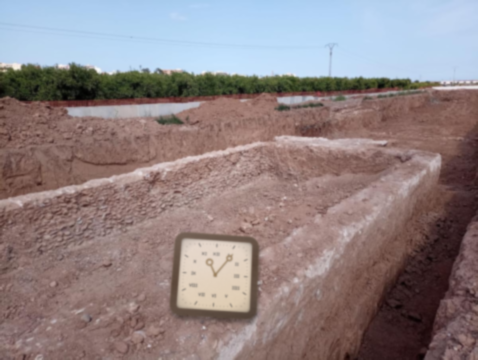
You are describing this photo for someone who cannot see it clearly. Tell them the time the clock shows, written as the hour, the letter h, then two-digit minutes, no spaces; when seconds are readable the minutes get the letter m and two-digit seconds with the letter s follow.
11h06
